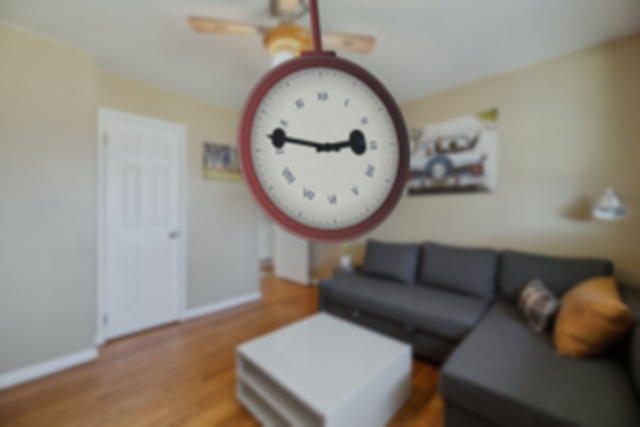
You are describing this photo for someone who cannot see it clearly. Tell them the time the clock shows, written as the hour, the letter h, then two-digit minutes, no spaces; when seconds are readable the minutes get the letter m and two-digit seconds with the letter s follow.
2h47
